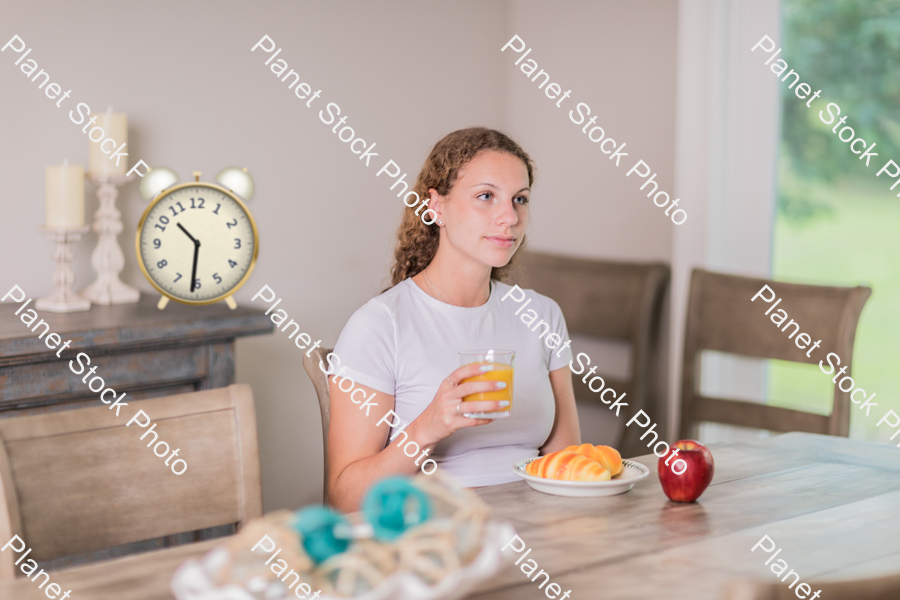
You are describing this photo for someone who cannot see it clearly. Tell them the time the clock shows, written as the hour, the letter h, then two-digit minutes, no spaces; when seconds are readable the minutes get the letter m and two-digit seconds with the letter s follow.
10h31
